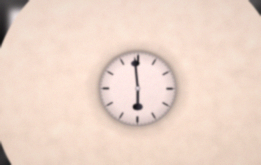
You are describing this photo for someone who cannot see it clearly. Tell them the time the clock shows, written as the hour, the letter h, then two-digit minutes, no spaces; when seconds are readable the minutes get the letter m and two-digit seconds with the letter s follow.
5h59
